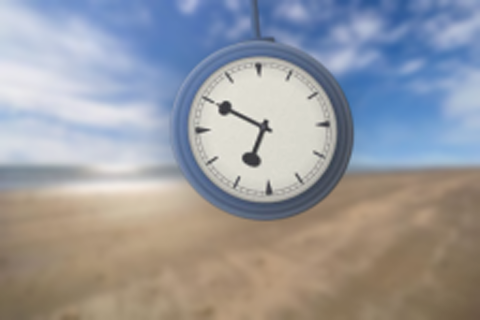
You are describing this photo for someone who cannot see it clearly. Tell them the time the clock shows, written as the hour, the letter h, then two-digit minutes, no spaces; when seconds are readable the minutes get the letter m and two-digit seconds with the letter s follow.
6h50
